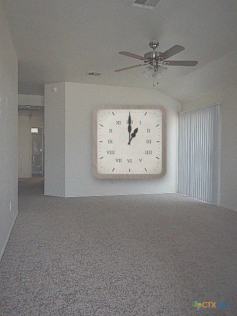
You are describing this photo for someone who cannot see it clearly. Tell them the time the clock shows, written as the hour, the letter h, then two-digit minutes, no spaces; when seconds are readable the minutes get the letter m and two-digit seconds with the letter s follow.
1h00
